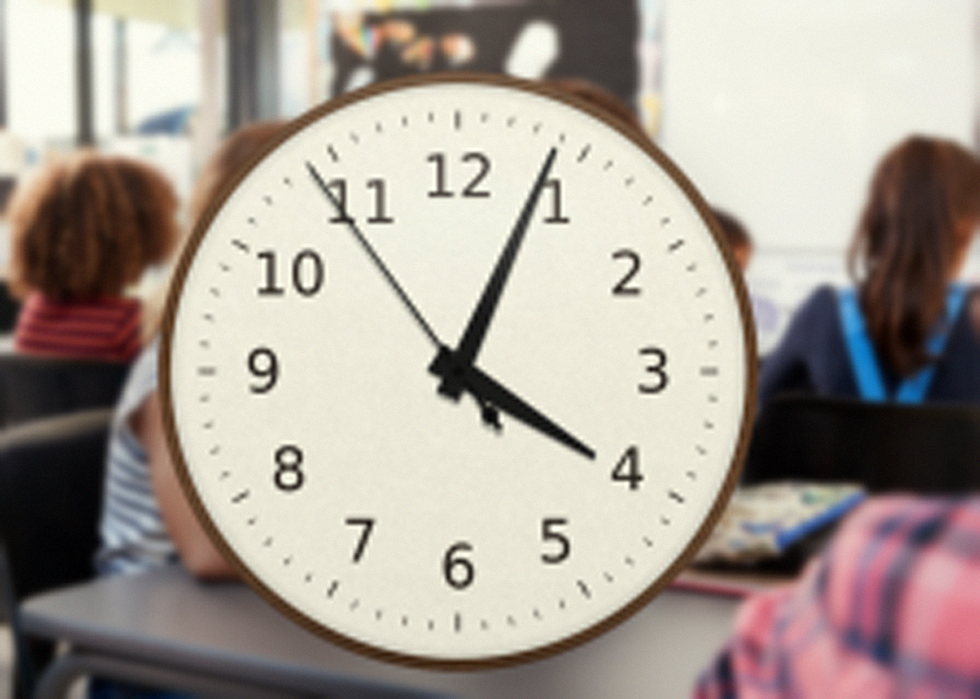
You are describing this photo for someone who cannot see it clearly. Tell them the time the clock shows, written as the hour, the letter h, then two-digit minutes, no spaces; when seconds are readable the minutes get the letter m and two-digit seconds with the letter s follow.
4h03m54s
